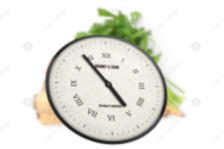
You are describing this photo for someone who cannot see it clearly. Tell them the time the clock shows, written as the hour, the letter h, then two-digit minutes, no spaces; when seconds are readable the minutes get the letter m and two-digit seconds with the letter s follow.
4h54
